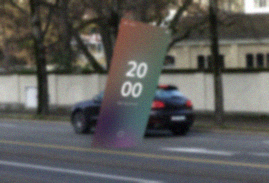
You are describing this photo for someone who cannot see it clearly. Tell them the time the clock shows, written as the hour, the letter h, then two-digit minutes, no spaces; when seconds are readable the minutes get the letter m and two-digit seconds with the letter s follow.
20h00
